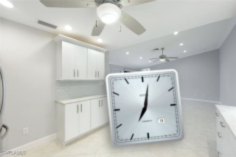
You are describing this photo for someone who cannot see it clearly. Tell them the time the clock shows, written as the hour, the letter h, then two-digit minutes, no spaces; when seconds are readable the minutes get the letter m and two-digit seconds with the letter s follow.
7h02
